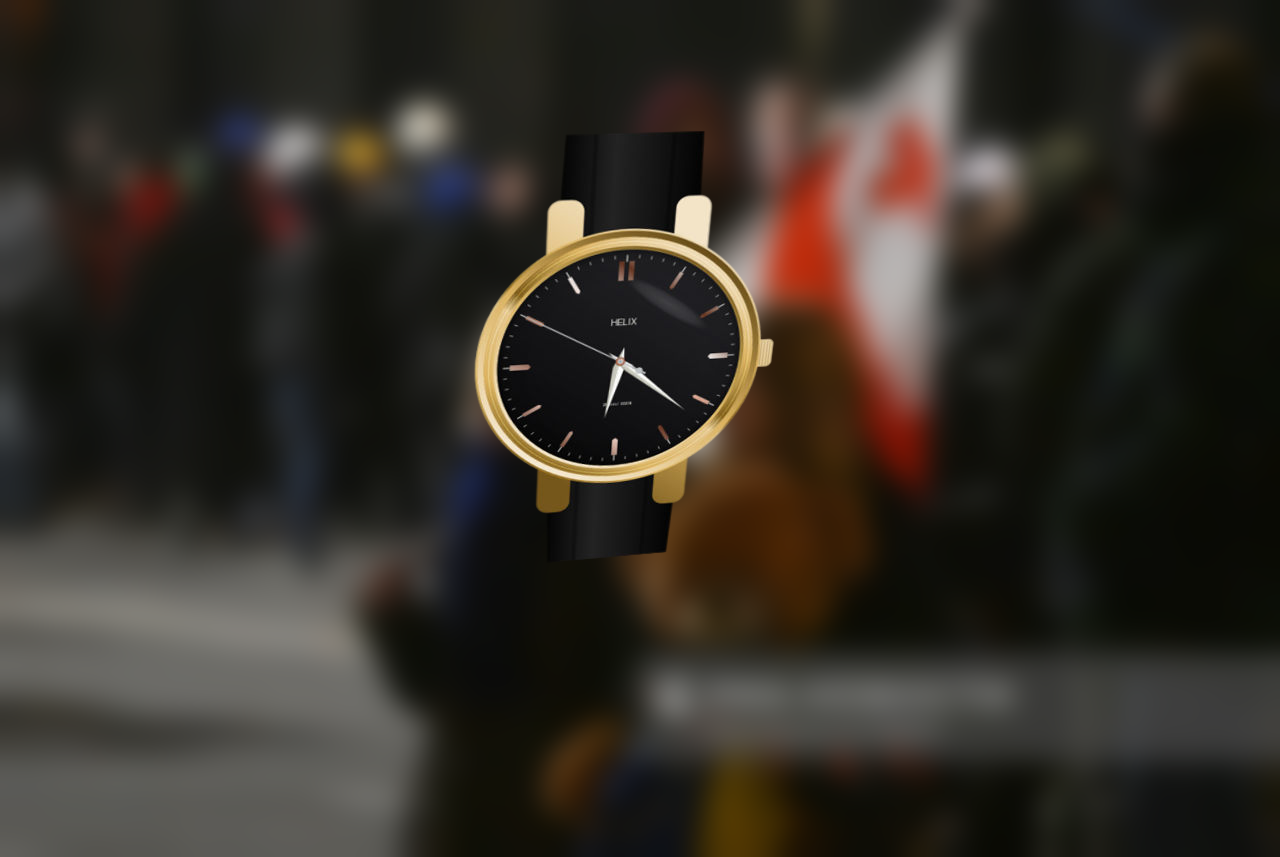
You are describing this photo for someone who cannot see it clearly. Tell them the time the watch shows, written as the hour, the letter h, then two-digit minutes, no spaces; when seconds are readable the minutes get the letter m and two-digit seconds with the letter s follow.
6h21m50s
